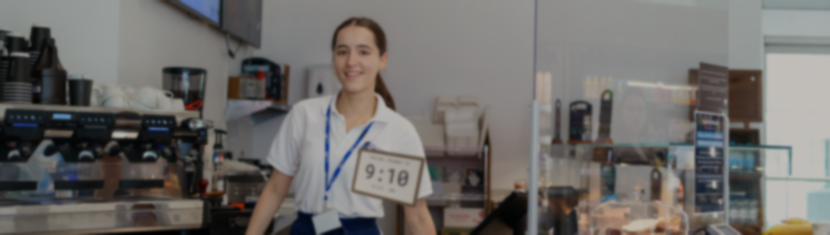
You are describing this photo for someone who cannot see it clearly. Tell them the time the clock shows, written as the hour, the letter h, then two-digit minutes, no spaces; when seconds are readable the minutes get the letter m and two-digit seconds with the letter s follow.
9h10
